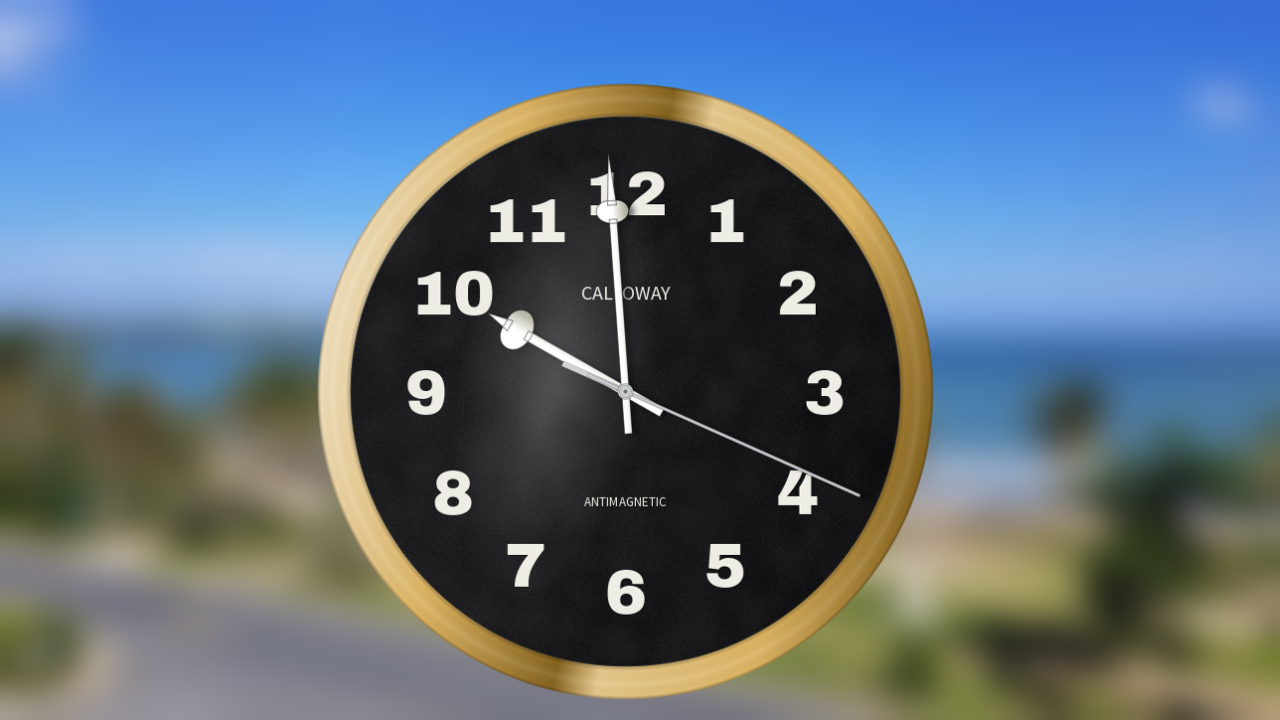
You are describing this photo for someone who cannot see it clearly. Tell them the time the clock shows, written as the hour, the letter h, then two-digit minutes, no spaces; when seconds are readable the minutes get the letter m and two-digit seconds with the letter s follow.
9h59m19s
